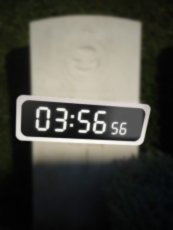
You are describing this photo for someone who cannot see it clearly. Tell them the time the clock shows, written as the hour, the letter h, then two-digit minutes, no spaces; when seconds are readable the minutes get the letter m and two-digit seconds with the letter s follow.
3h56m56s
